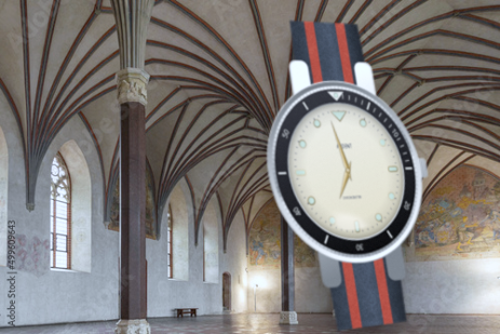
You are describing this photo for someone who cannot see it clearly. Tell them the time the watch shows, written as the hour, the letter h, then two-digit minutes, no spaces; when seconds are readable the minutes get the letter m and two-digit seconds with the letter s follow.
6h58
